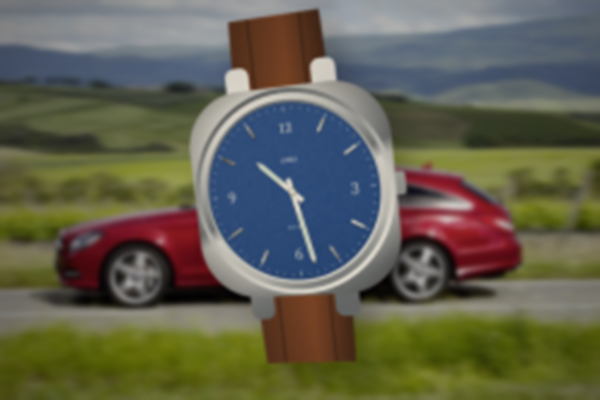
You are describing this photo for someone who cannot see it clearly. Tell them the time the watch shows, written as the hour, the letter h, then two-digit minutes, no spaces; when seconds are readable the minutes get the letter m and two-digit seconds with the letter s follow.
10h28
